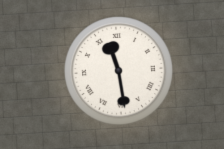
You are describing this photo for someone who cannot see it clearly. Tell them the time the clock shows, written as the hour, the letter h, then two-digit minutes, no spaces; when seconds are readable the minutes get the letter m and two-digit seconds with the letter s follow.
11h29
